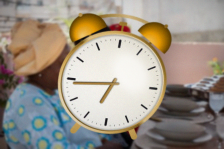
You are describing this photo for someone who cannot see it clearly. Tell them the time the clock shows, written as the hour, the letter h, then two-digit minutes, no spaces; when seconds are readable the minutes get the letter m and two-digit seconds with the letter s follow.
6h44
